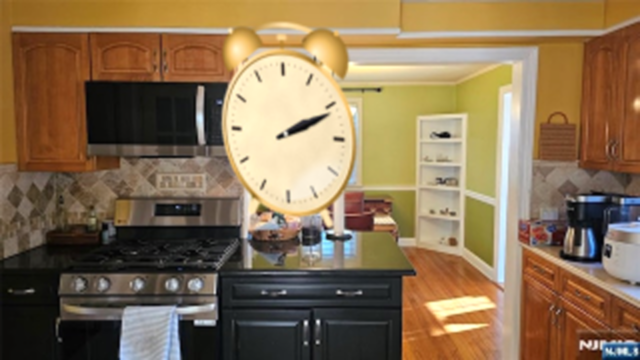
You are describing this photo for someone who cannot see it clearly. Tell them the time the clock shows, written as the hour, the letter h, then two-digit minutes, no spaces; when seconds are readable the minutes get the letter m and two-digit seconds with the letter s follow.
2h11
